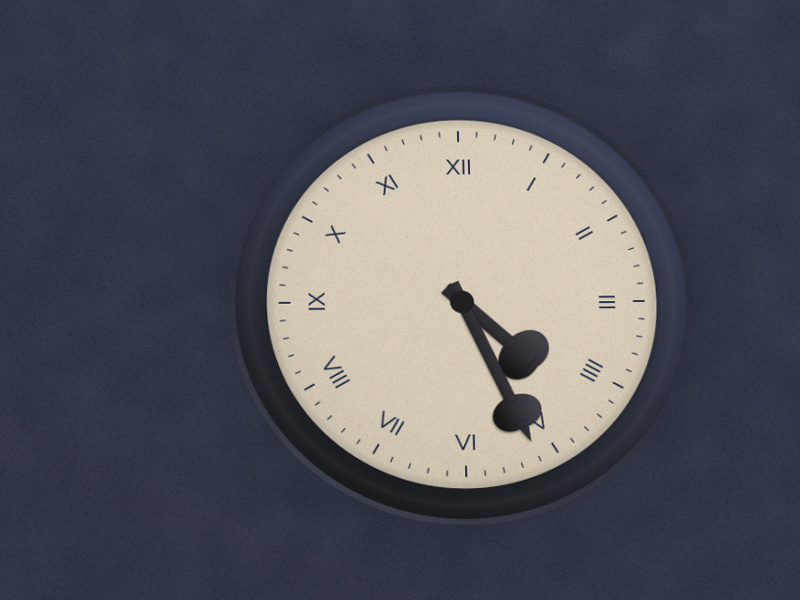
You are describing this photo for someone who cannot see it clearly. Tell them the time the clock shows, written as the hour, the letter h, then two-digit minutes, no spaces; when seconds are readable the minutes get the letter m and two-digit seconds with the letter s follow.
4h26
